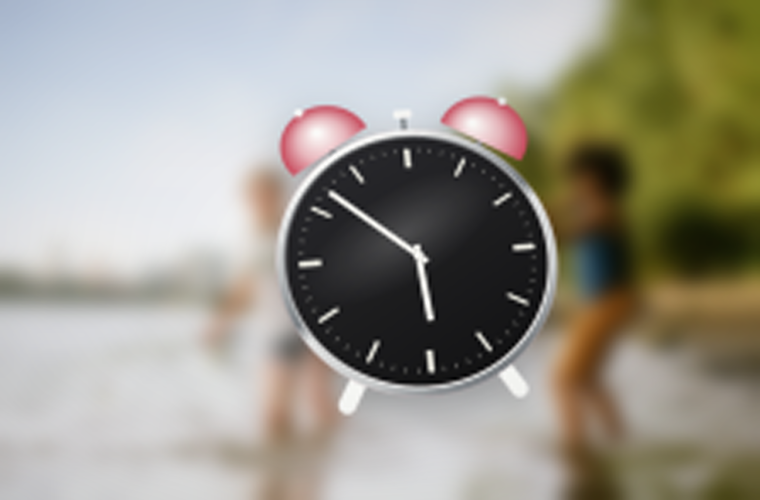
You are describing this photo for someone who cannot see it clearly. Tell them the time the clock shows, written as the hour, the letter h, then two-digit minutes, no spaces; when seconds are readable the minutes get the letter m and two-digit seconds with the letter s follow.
5h52
